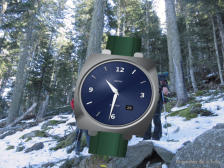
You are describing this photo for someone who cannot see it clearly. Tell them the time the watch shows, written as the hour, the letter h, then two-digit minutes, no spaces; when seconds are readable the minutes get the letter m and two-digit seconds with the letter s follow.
10h31
